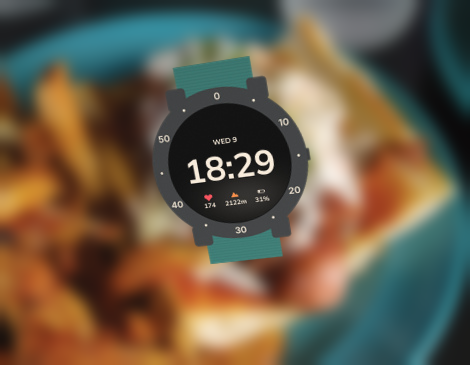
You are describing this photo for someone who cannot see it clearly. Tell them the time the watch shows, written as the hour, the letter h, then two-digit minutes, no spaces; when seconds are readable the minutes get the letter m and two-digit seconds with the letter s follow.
18h29
